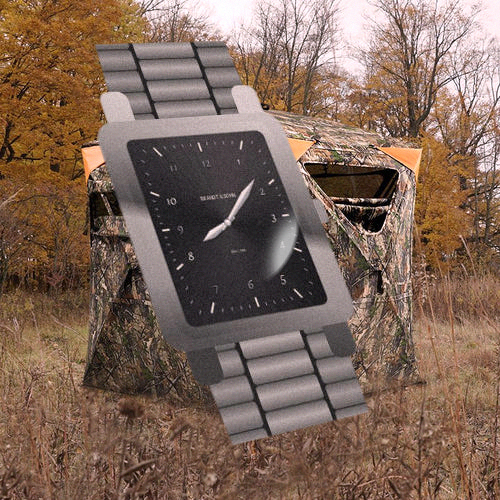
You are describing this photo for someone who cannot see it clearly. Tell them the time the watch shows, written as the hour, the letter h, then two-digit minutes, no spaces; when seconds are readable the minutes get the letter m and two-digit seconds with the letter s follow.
8h08
